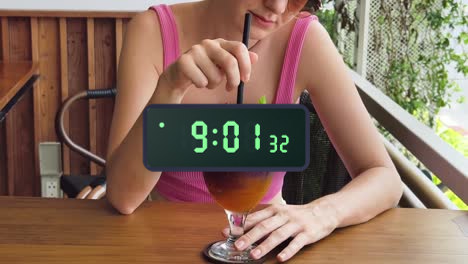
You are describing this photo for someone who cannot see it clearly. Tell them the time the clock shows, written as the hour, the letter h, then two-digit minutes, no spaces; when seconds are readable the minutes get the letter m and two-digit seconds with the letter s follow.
9h01m32s
